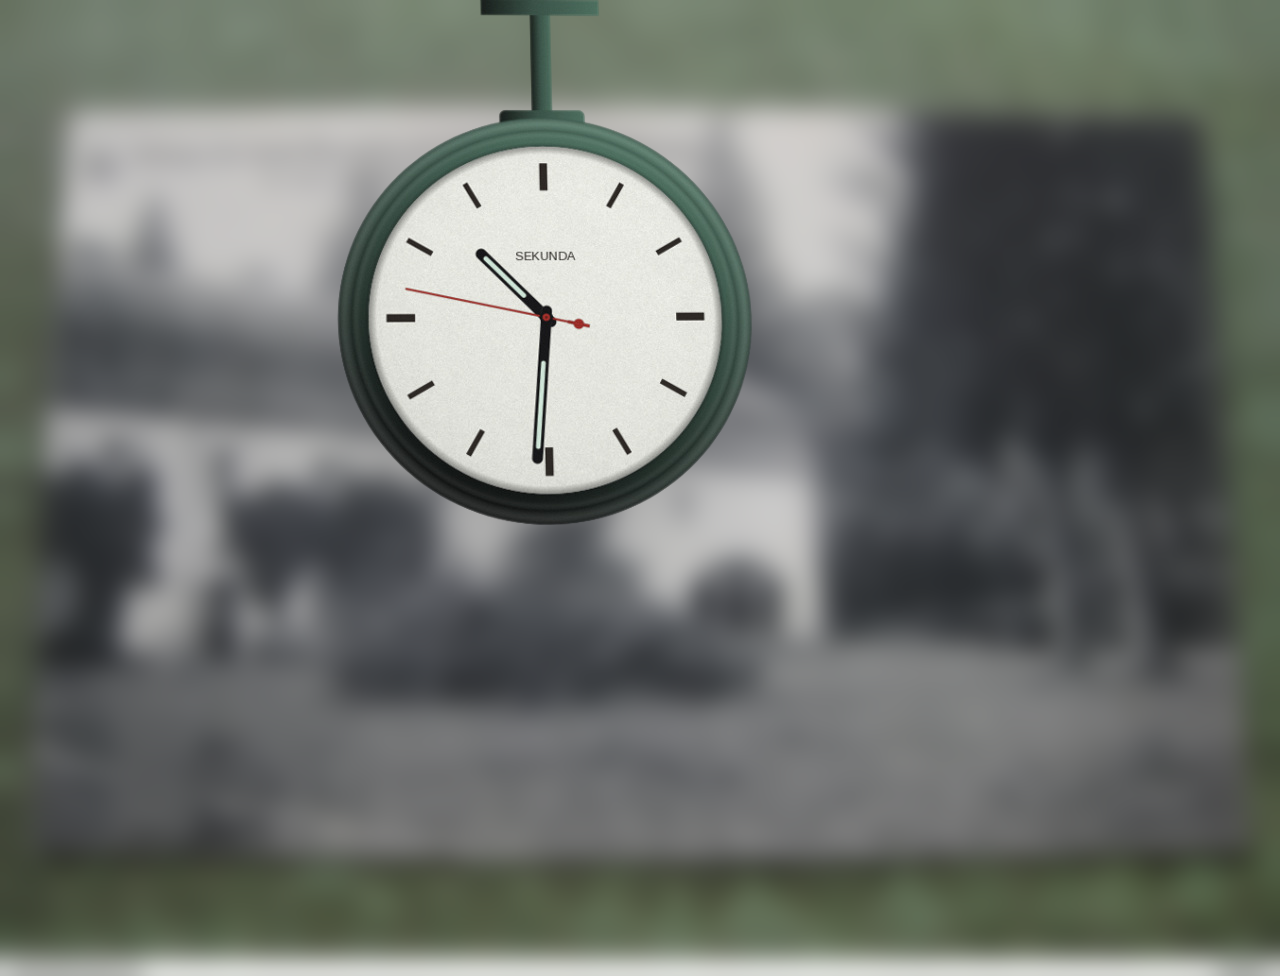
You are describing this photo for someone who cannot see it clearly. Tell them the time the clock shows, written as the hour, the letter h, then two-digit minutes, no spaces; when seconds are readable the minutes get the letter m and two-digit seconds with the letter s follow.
10h30m47s
